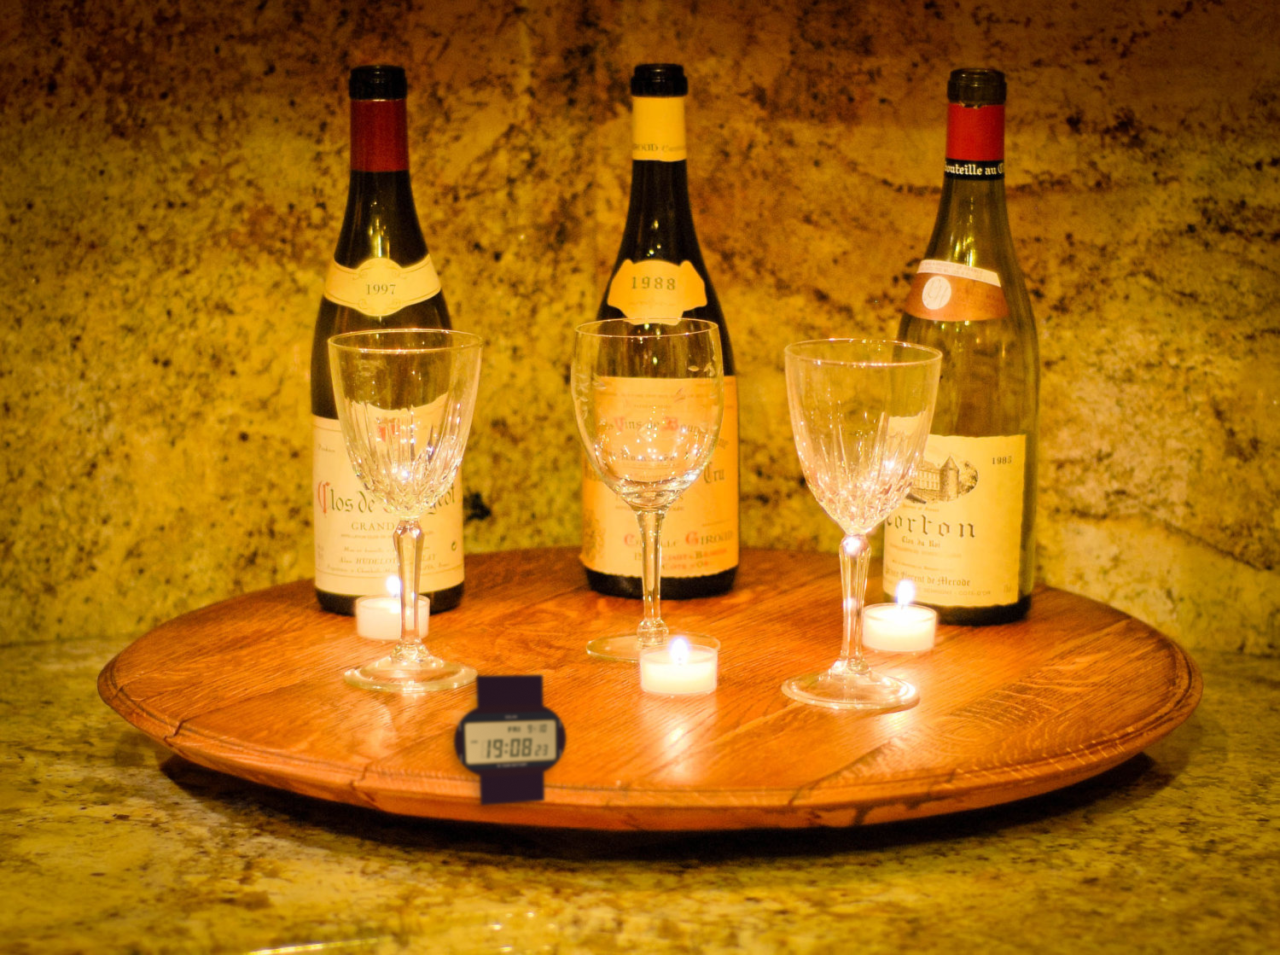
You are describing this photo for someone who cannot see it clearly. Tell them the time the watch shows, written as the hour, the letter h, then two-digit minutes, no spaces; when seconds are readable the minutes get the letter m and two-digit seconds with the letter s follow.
19h08
